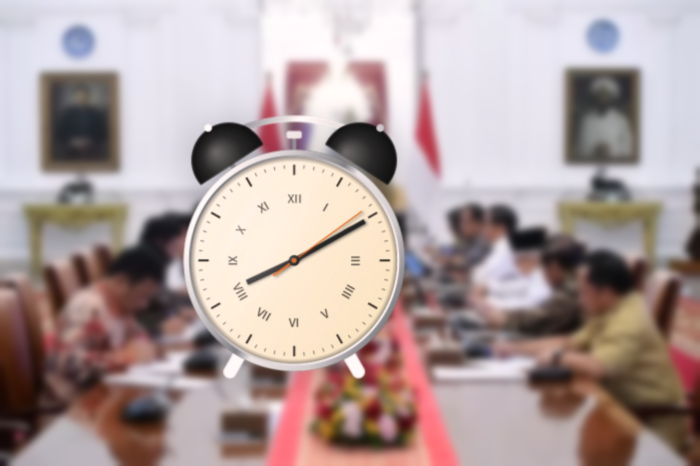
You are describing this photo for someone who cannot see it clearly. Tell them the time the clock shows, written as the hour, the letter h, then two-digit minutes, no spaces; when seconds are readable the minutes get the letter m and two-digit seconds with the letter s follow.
8h10m09s
